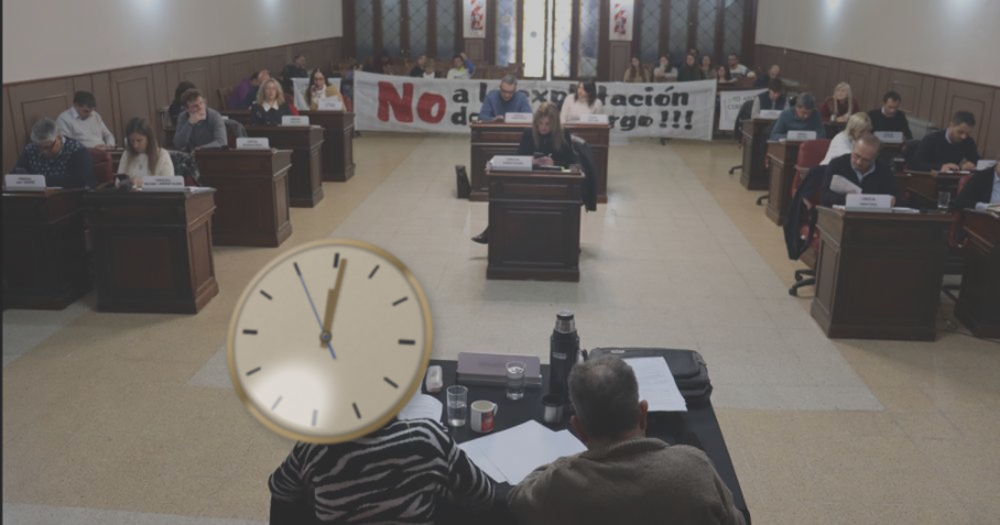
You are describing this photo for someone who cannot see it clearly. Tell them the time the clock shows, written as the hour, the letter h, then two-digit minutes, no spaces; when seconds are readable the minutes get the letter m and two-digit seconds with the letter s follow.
12h00m55s
